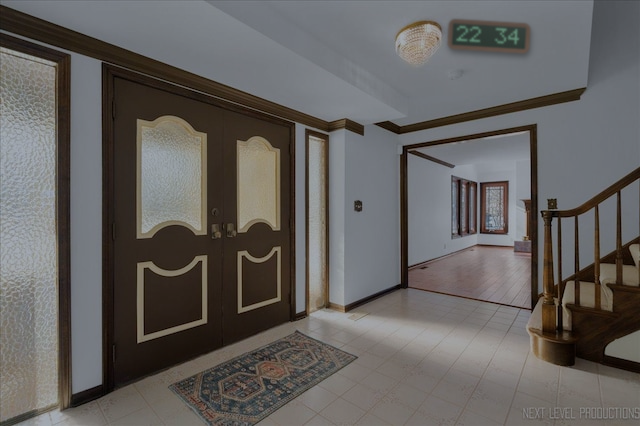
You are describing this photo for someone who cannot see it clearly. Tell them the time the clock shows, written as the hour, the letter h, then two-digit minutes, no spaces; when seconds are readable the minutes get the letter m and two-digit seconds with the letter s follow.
22h34
